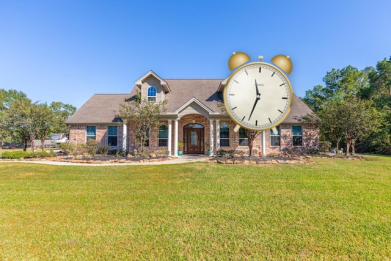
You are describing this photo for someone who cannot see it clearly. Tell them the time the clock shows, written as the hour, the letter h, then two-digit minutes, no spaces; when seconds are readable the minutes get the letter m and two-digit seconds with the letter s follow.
11h33
